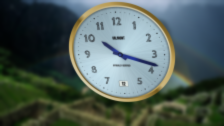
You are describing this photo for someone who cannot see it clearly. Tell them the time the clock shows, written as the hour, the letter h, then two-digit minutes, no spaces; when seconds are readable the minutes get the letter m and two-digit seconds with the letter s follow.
10h18
